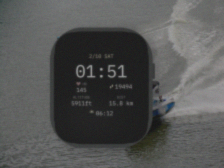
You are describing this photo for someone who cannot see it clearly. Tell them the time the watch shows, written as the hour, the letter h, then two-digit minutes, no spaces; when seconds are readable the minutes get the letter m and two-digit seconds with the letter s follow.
1h51
